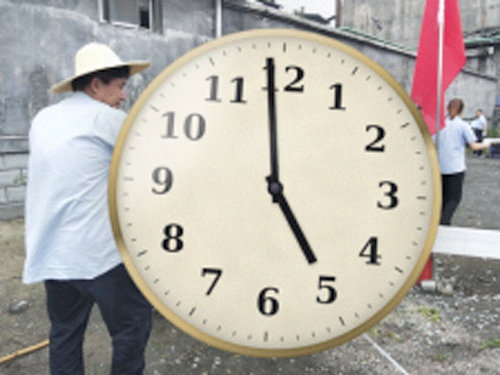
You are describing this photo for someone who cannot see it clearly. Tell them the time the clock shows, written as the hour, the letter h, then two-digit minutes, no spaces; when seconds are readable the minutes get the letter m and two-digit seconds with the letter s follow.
4h59
